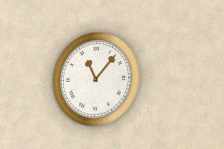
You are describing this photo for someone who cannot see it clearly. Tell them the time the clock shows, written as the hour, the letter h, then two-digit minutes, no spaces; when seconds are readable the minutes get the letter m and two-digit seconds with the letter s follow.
11h07
